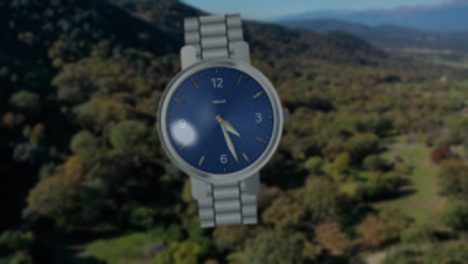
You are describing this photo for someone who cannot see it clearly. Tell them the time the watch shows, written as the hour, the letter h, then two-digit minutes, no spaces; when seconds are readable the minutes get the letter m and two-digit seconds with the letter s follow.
4h27
